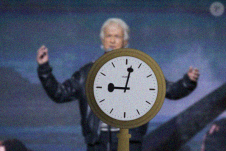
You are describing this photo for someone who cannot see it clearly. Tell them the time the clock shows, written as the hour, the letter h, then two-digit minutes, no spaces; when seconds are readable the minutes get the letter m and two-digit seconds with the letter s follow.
9h02
